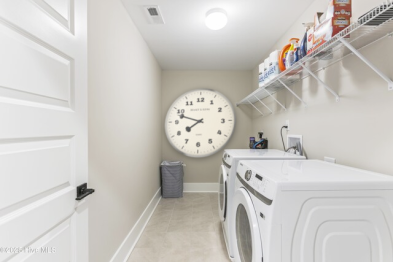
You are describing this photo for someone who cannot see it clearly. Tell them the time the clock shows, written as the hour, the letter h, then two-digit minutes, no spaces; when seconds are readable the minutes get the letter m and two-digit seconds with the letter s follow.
7h48
